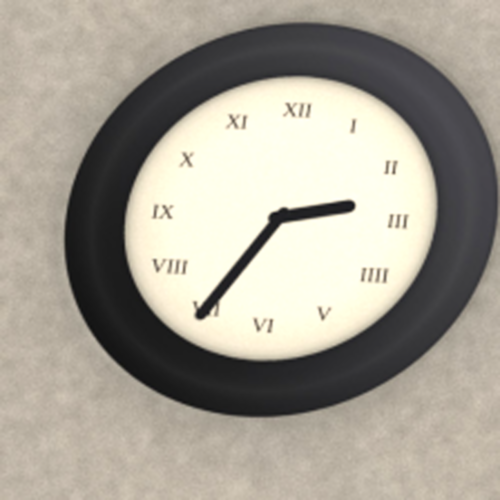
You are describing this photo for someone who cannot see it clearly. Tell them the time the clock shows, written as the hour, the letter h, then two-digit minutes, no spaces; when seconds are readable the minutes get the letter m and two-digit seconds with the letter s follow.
2h35
